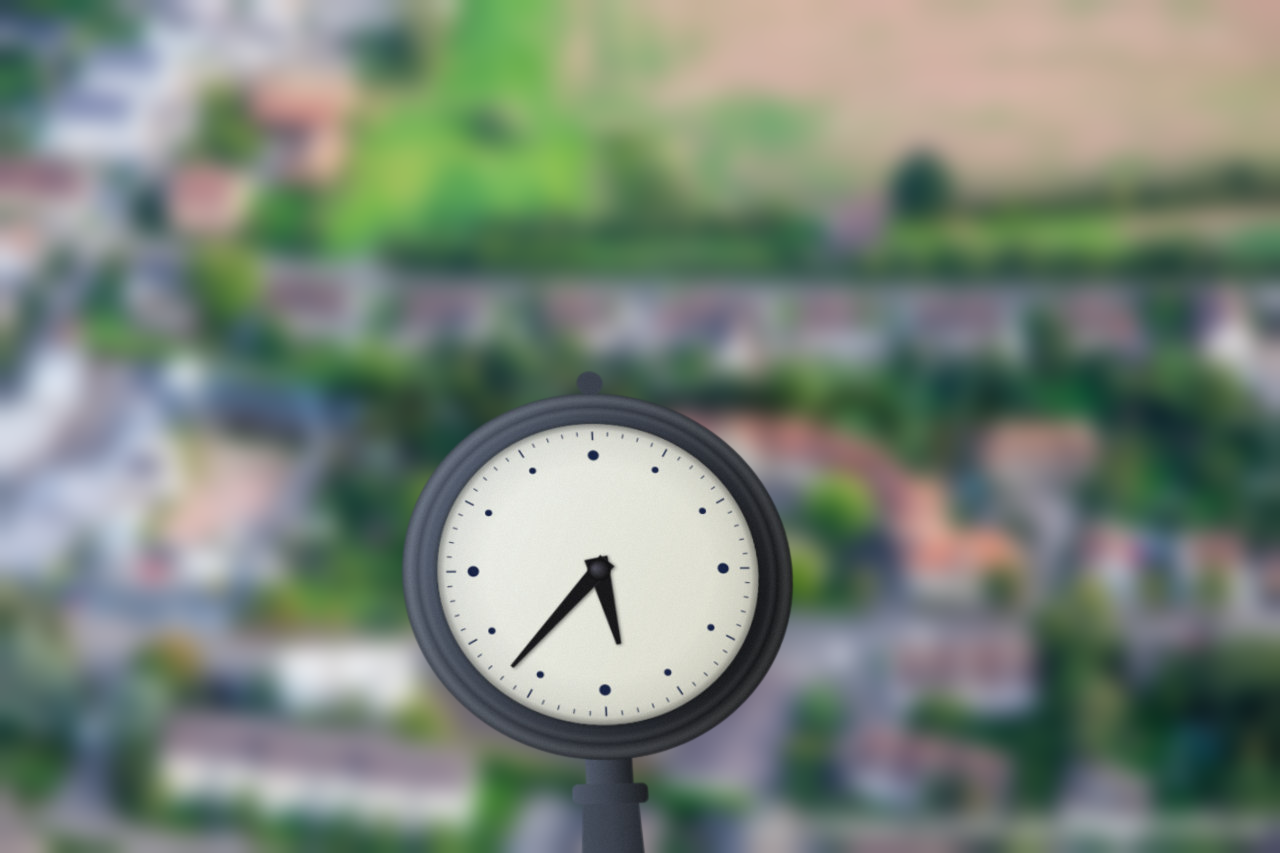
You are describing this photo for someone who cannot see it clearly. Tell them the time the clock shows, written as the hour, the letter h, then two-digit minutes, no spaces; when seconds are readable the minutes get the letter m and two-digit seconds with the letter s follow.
5h37
